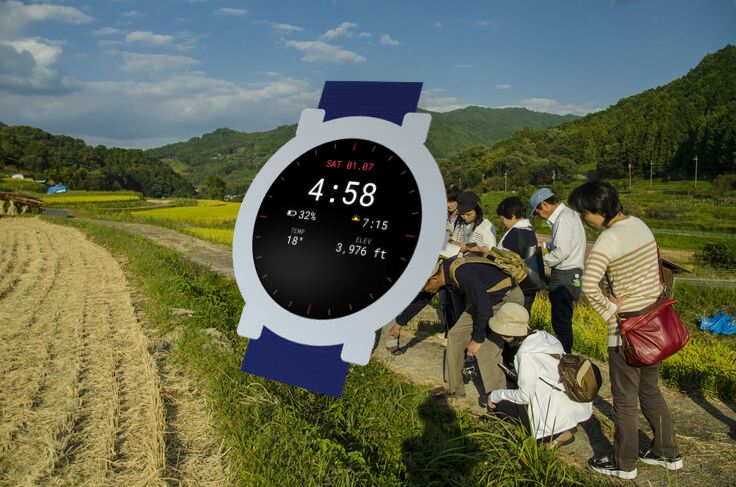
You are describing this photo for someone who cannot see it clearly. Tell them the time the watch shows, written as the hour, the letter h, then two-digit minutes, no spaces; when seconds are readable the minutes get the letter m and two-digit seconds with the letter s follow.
4h58
